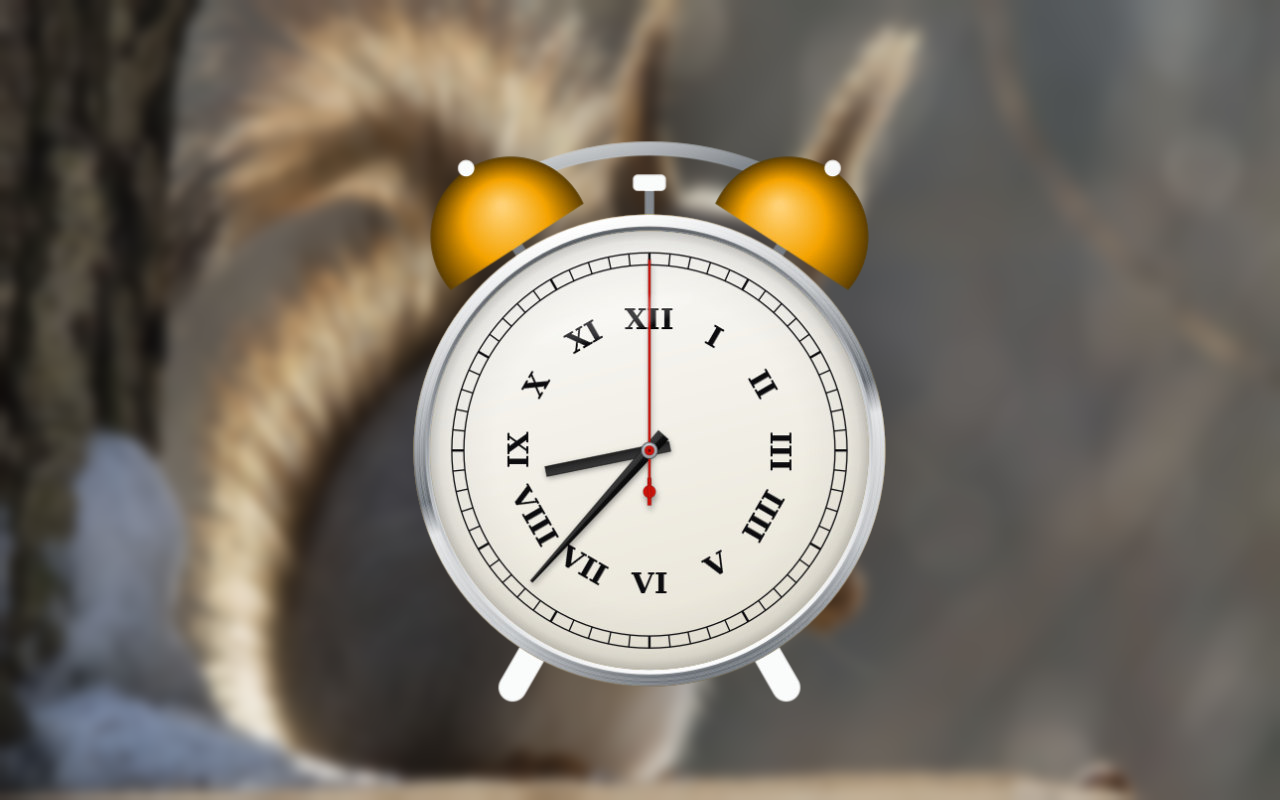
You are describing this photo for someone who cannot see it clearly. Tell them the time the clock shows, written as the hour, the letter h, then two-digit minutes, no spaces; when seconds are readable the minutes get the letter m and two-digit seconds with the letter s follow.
8h37m00s
